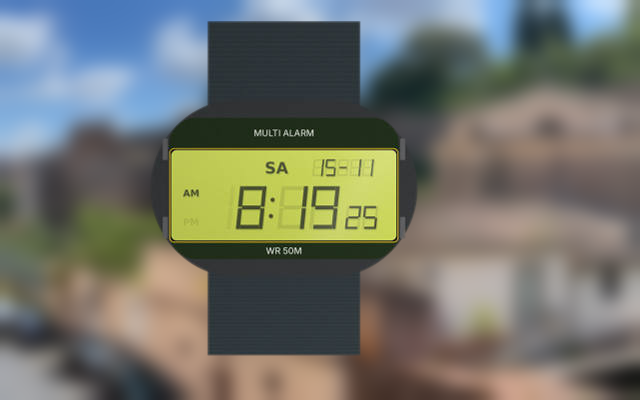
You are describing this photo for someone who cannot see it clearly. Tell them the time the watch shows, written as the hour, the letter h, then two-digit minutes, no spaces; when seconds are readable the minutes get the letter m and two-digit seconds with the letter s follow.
8h19m25s
